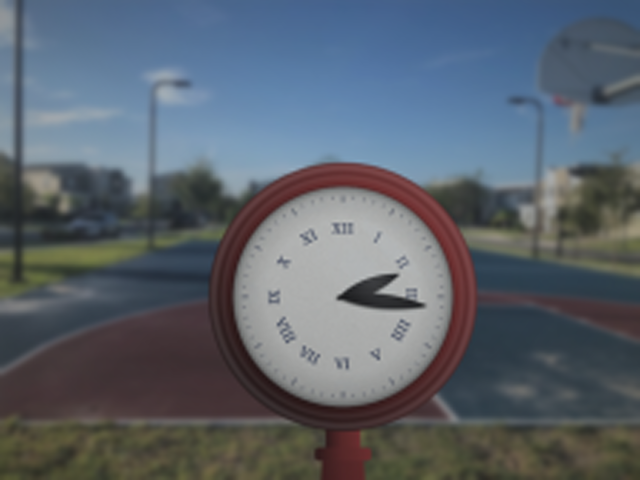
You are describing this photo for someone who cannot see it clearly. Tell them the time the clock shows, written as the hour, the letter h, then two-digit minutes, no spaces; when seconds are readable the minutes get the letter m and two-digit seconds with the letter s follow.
2h16
